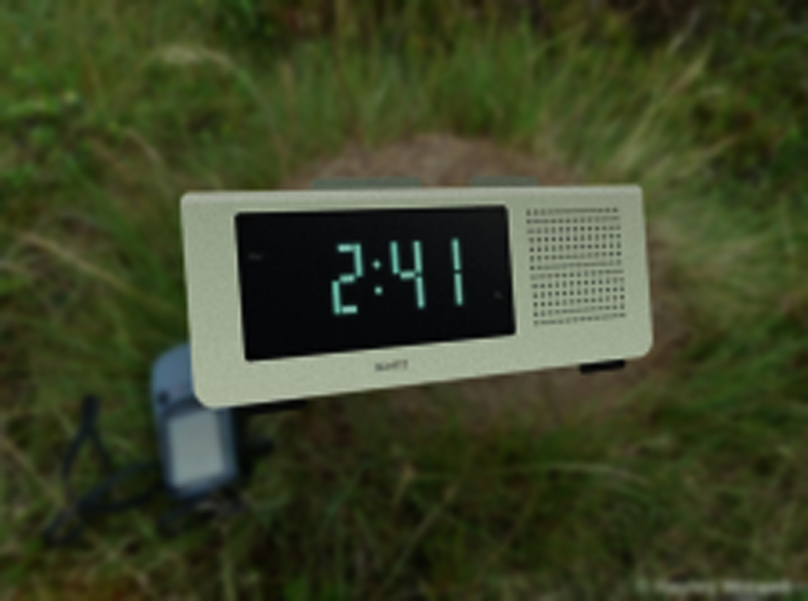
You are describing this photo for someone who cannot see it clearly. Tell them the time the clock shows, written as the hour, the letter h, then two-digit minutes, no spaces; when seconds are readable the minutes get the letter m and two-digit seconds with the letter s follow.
2h41
